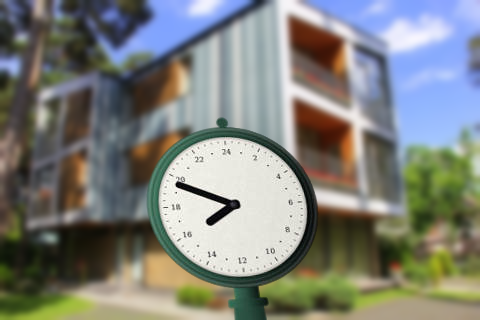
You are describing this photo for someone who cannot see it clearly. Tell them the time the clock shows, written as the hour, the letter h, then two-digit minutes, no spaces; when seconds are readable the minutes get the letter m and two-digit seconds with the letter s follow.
15h49
